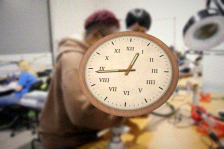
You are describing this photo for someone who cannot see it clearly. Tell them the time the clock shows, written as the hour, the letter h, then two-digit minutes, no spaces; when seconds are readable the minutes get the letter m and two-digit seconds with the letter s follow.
12h44
